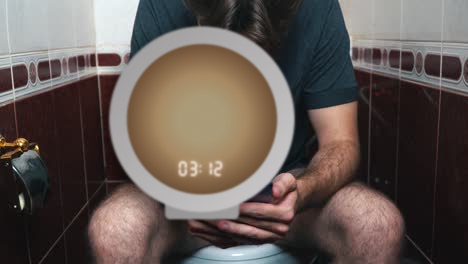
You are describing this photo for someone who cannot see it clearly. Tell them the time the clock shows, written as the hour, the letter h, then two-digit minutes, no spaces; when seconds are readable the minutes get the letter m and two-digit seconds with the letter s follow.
3h12
